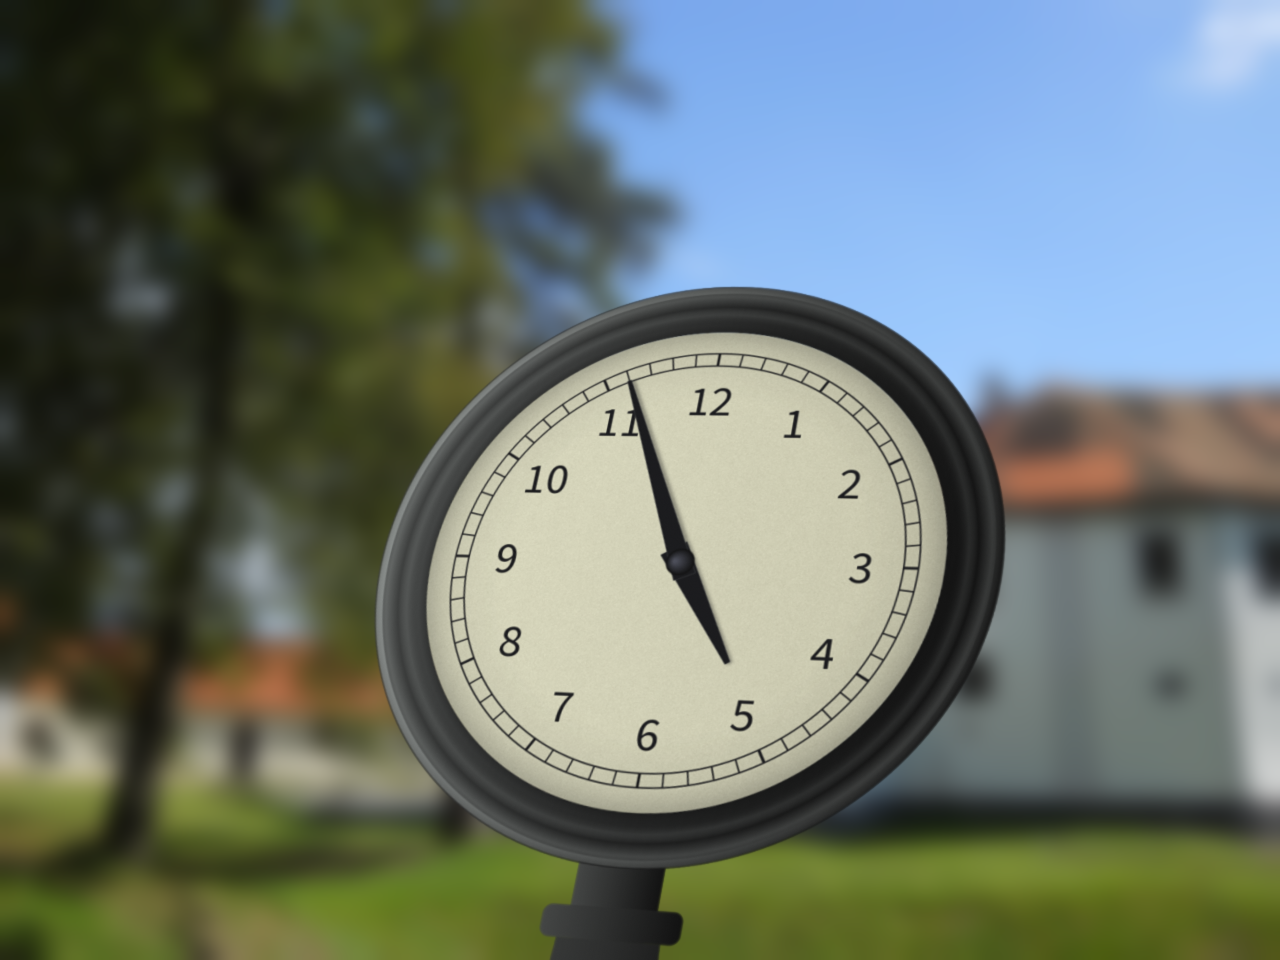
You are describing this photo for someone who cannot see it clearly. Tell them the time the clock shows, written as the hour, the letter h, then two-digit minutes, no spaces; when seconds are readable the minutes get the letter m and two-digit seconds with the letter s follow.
4h56
